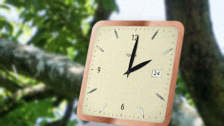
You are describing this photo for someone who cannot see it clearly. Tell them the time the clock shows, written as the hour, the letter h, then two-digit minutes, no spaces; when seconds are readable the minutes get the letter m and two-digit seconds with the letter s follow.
2h01
